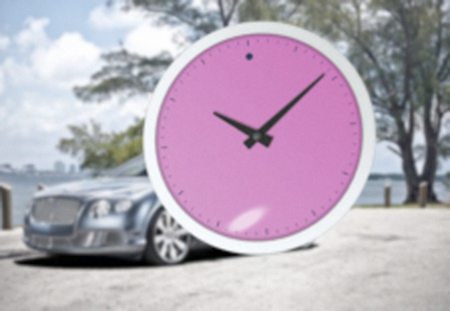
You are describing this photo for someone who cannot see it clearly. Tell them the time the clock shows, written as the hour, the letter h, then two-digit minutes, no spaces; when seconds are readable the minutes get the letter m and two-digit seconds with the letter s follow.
10h09
